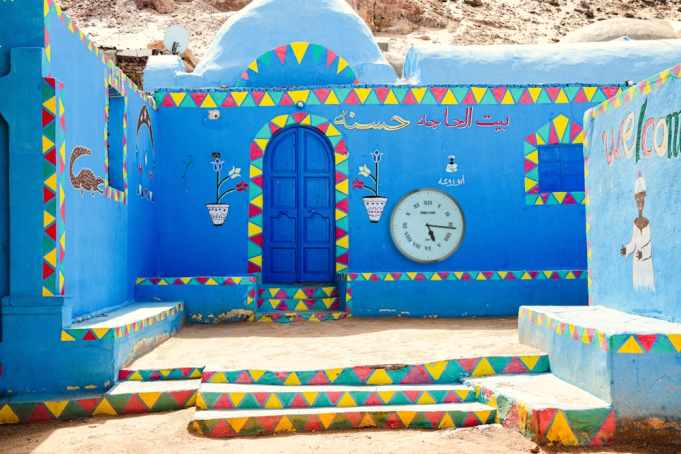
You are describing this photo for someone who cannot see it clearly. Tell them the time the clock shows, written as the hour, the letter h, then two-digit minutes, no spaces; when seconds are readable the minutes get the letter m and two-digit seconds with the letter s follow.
5h16
